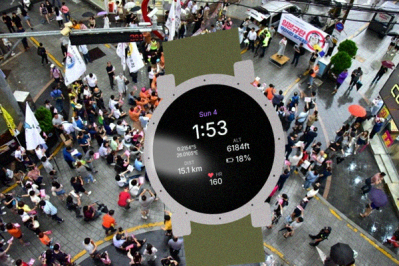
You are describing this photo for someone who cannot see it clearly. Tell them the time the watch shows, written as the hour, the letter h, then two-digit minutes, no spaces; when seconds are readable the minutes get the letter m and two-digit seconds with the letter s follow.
1h53
